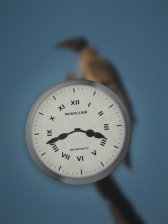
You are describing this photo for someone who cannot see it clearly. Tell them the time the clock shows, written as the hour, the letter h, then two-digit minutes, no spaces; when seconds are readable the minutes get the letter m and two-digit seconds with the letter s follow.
3h42
